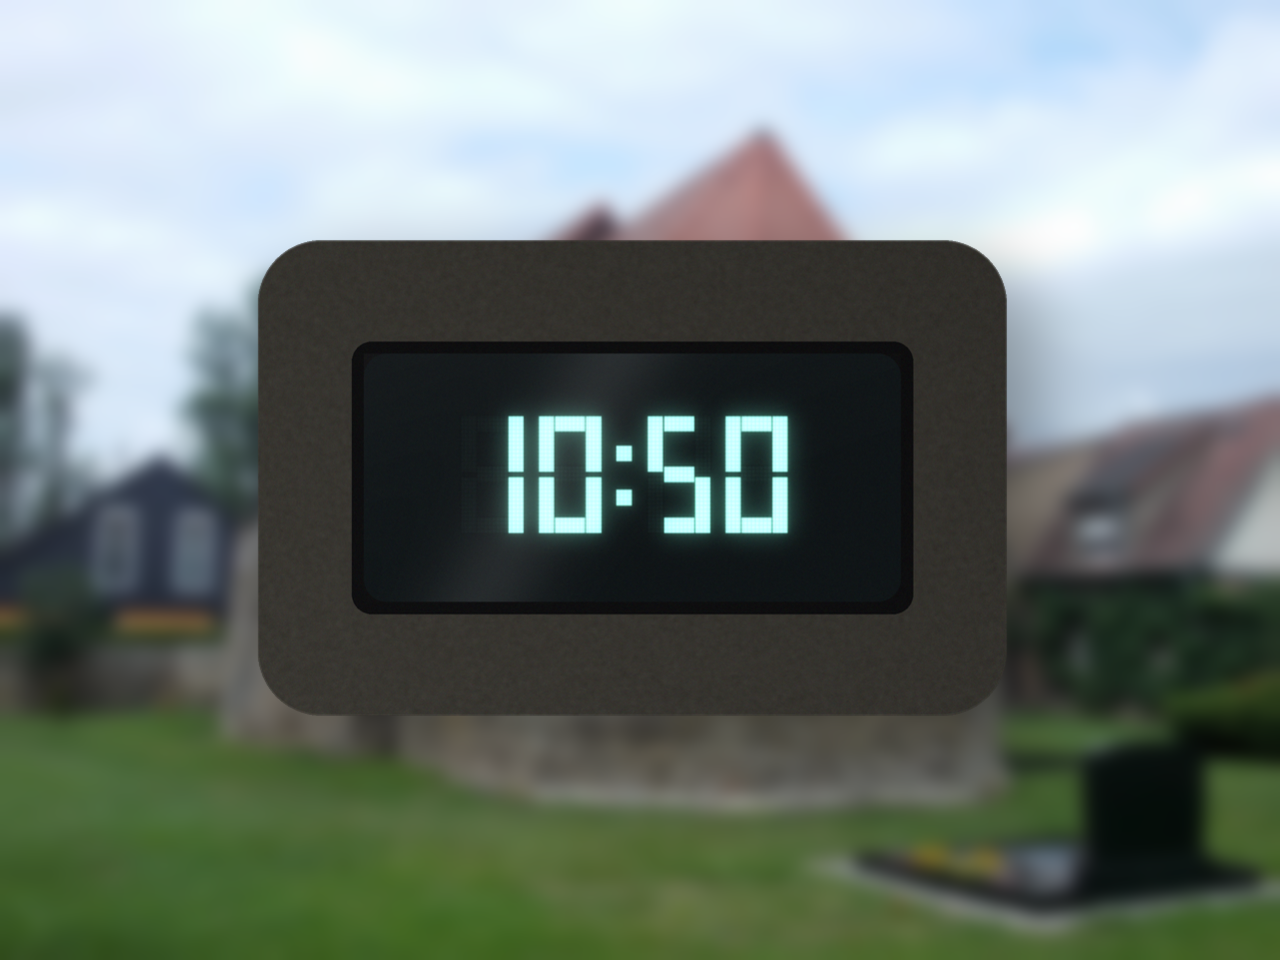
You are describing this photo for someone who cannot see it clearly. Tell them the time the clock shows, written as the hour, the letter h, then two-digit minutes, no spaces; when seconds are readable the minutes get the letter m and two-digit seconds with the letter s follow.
10h50
